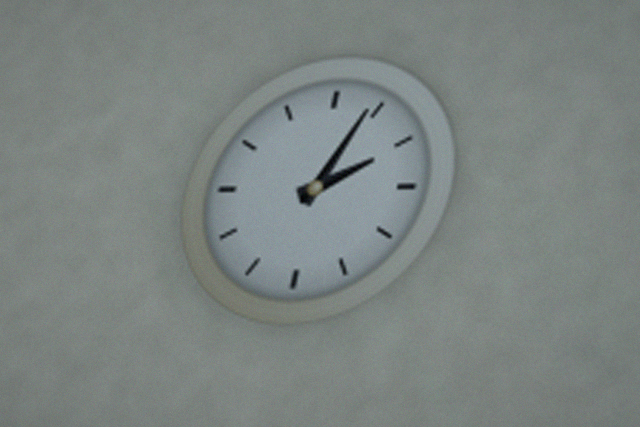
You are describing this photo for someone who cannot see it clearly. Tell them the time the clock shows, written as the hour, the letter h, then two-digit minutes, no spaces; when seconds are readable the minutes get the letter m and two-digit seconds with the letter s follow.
2h04
